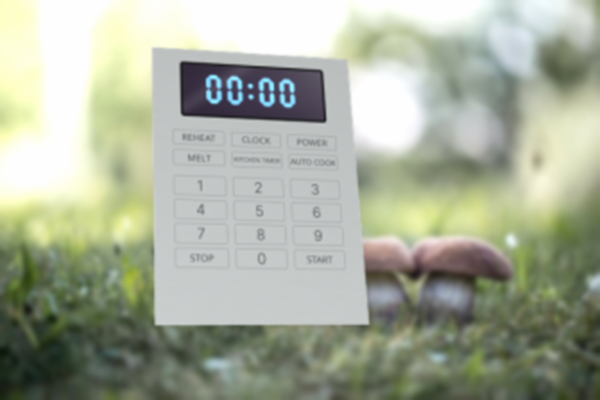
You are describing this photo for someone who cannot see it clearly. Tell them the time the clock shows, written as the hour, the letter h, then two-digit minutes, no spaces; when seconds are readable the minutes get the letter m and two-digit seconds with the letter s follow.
0h00
